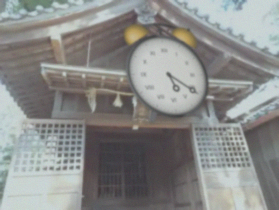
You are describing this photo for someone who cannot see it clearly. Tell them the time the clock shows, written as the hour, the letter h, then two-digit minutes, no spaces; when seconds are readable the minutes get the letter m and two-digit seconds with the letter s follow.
5h21
